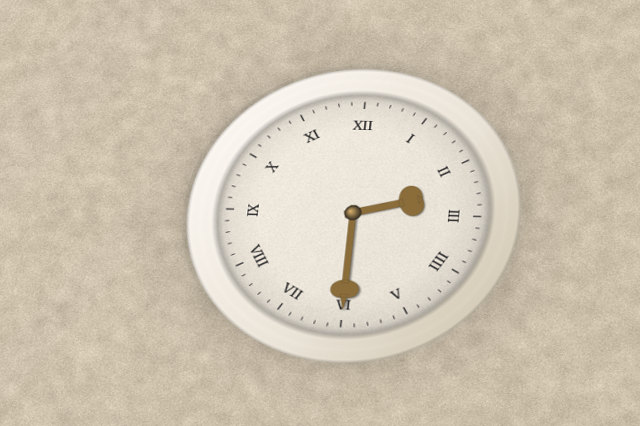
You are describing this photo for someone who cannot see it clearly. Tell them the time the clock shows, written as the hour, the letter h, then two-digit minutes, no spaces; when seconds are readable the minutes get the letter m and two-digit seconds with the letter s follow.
2h30
